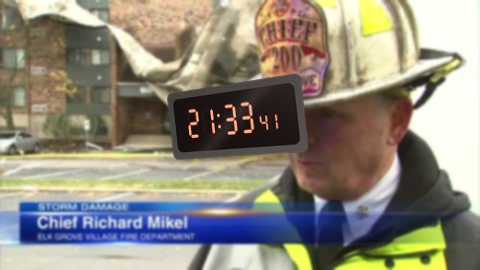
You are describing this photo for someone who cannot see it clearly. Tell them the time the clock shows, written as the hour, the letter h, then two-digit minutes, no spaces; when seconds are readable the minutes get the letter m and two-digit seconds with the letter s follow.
21h33m41s
